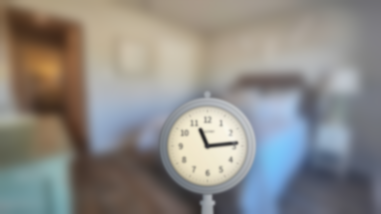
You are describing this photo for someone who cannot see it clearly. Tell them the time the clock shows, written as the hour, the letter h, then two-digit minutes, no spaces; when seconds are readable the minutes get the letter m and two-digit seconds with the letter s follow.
11h14
